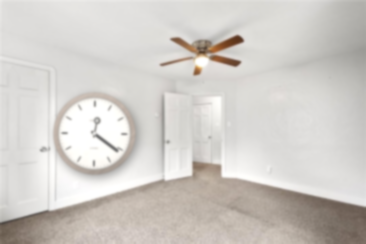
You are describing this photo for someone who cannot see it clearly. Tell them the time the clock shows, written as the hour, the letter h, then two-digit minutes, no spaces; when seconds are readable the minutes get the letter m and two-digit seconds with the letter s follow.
12h21
